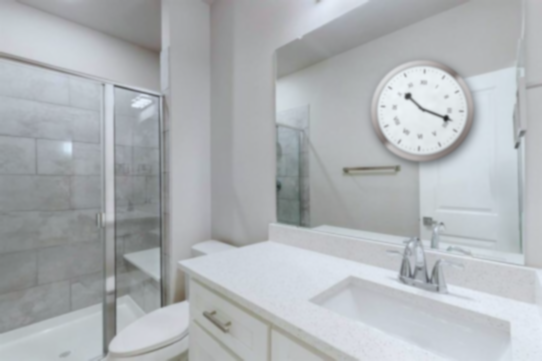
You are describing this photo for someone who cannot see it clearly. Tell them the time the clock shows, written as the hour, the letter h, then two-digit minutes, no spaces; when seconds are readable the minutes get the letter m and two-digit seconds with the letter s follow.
10h18
